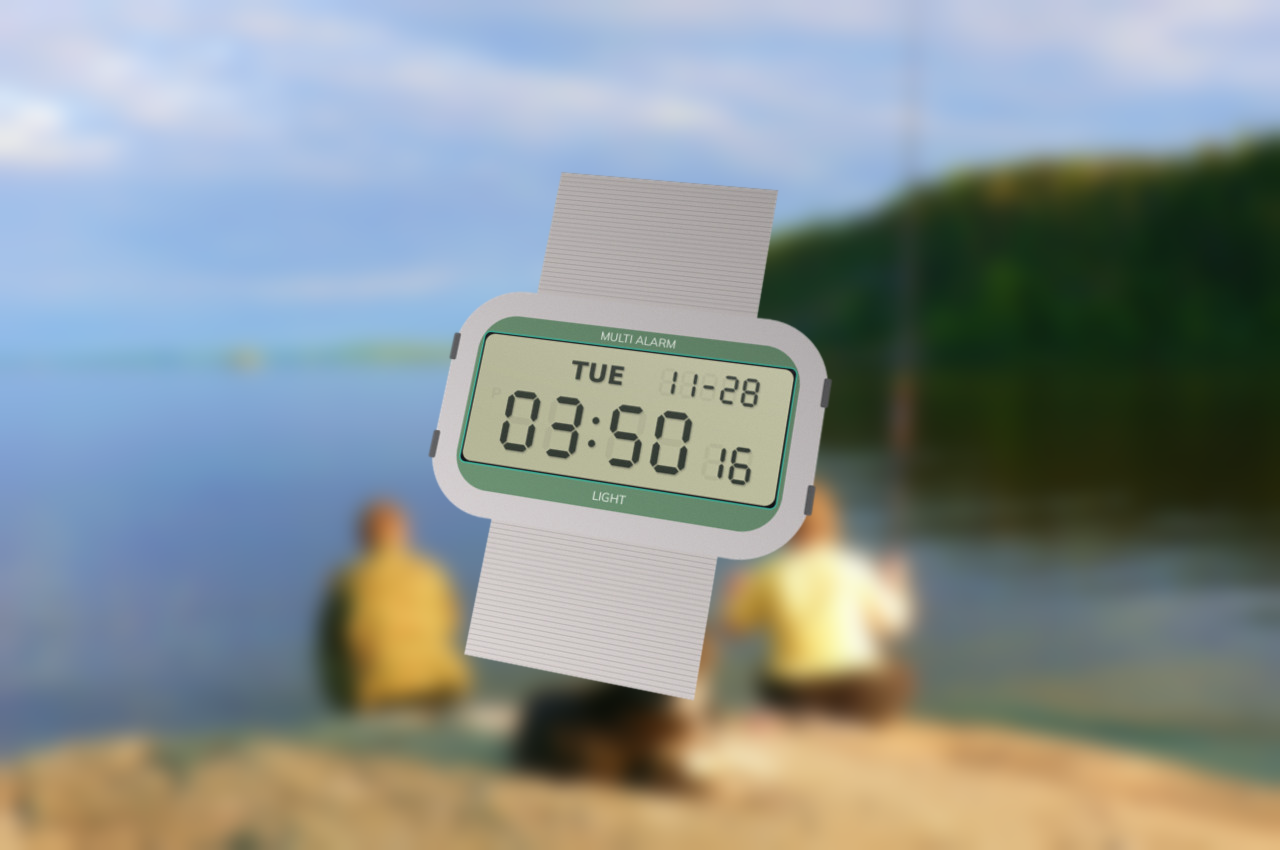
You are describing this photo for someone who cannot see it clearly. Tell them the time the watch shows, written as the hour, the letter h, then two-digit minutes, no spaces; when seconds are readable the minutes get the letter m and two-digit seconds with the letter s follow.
3h50m16s
